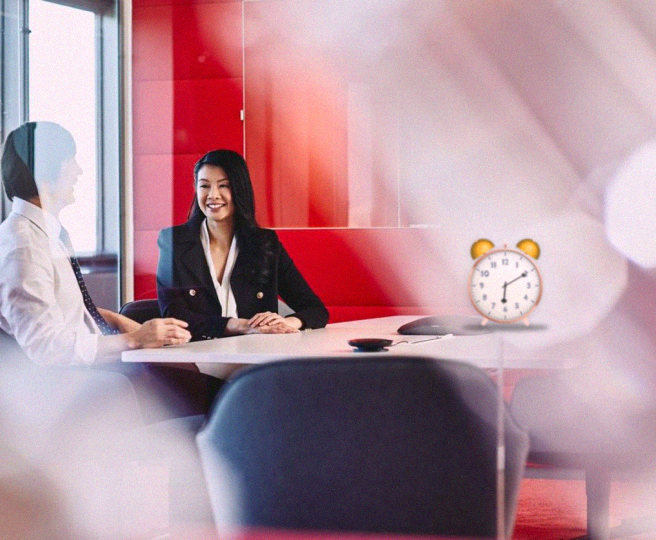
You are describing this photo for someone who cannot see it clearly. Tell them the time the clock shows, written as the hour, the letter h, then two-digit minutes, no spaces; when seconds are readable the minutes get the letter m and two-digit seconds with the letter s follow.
6h10
